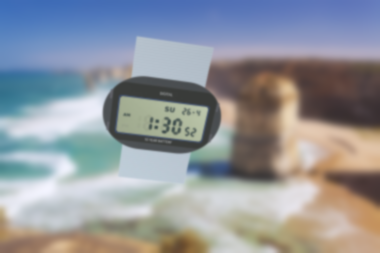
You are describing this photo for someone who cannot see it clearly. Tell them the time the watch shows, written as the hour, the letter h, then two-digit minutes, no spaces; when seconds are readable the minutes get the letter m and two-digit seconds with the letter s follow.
1h30
